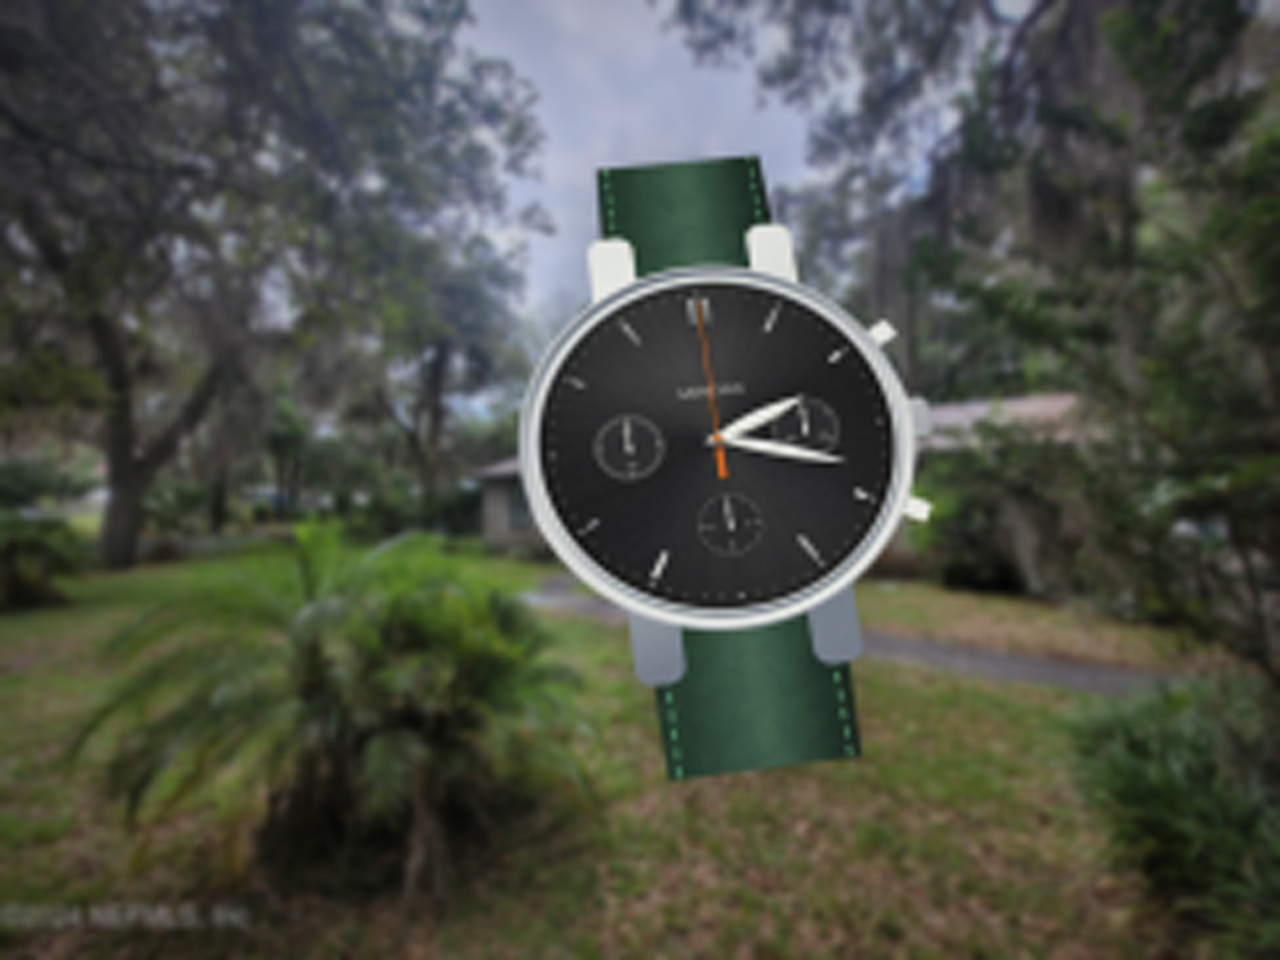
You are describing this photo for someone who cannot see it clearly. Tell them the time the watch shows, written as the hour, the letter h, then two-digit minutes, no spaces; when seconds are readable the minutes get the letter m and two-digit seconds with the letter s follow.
2h18
